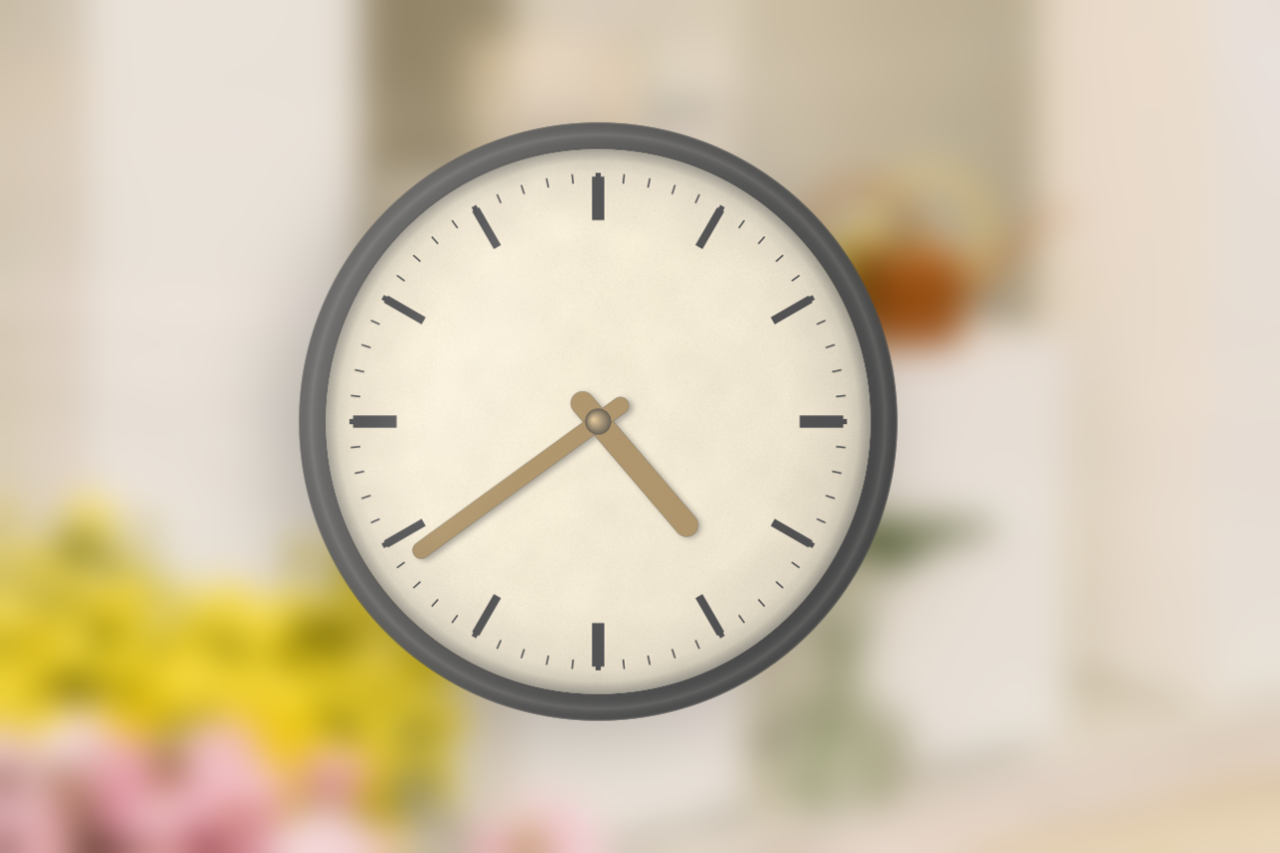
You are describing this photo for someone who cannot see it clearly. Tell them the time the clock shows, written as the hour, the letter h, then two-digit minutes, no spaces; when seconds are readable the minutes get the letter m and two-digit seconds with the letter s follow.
4h39
